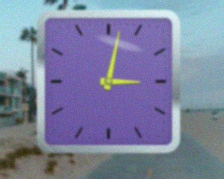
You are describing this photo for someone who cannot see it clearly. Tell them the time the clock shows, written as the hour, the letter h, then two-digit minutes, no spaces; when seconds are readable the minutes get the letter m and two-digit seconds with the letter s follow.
3h02
